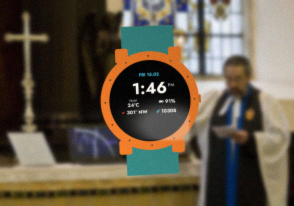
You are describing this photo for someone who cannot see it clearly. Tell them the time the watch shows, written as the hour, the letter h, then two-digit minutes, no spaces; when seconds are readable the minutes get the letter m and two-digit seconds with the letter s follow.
1h46
